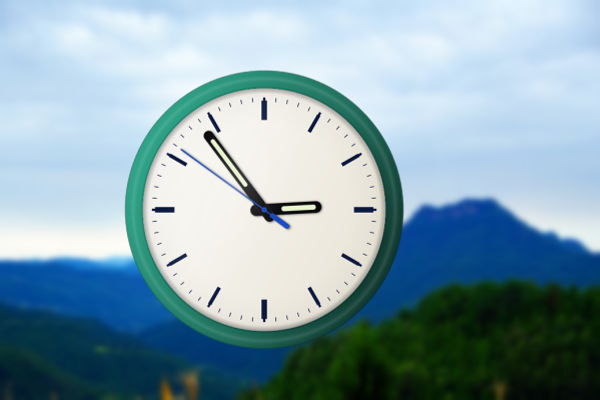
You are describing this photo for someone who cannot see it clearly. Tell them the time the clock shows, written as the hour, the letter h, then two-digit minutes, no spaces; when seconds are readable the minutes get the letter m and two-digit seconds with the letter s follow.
2h53m51s
